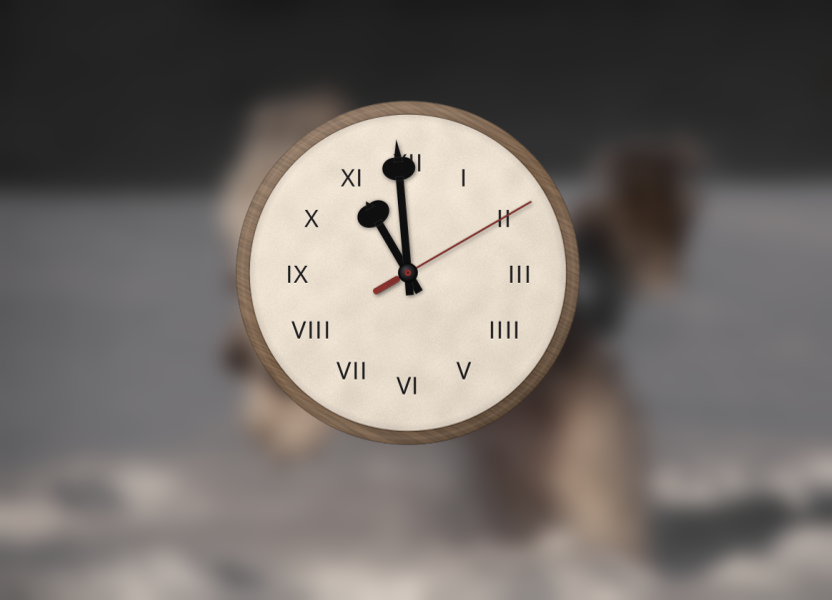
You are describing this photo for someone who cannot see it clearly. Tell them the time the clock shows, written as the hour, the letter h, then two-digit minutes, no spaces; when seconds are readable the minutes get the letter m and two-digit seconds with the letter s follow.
10h59m10s
